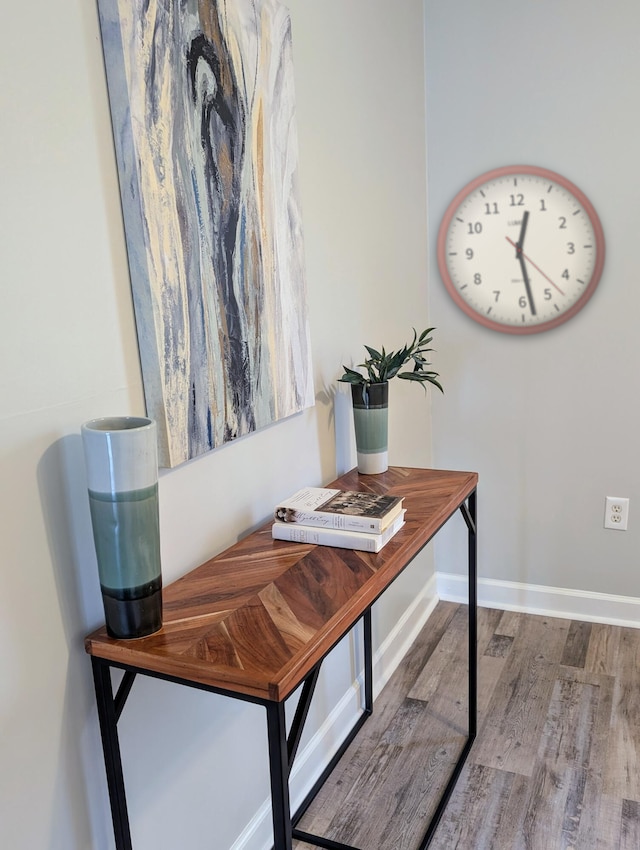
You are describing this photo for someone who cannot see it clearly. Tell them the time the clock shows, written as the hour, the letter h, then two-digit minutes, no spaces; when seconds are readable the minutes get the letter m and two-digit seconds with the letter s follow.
12h28m23s
